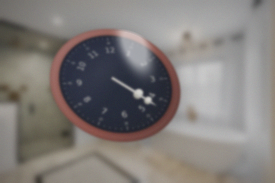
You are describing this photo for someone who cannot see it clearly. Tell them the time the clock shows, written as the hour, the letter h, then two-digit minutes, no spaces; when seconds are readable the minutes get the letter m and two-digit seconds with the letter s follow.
4h22
